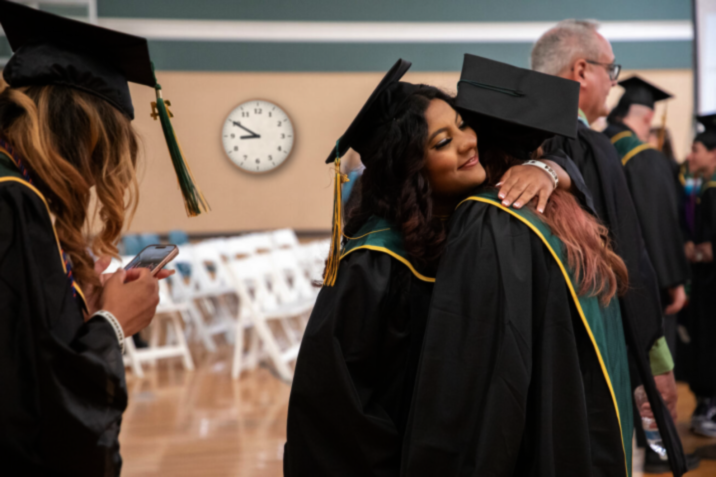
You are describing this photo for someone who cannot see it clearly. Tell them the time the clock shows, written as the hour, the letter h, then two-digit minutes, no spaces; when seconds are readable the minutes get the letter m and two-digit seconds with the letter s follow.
8h50
